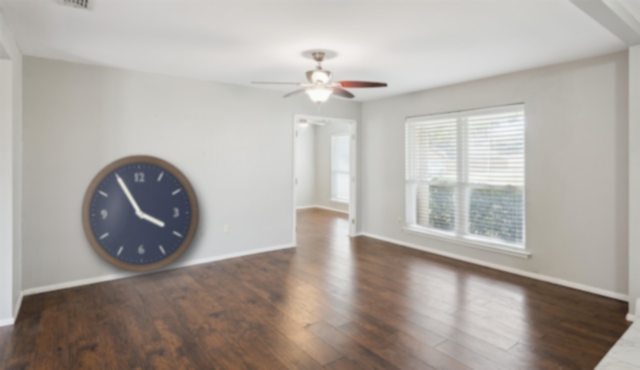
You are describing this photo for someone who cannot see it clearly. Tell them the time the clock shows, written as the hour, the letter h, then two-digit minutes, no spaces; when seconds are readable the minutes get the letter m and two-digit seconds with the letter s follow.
3h55
